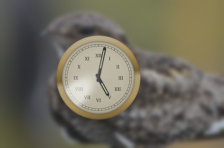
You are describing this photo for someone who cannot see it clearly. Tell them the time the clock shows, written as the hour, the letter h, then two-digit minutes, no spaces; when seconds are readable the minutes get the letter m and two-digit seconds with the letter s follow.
5h02
